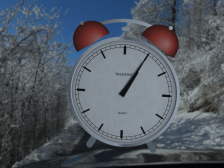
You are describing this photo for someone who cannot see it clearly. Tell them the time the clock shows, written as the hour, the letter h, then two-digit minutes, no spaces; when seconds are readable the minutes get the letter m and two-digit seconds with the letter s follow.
1h05
